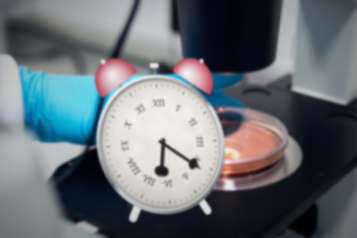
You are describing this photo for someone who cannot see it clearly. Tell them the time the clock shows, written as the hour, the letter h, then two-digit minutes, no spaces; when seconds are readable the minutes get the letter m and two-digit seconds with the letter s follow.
6h21
